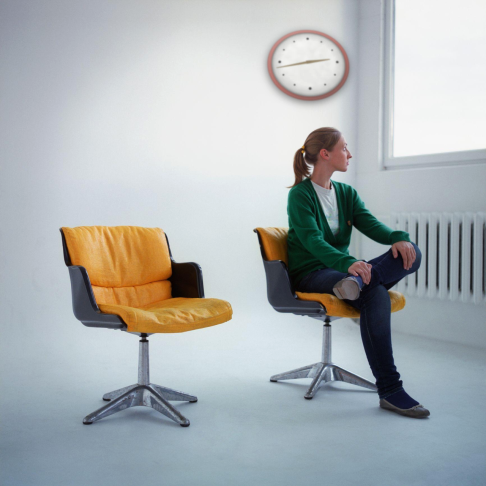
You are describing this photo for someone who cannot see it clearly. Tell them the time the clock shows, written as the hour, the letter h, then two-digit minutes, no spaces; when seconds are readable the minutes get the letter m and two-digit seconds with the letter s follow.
2h43
